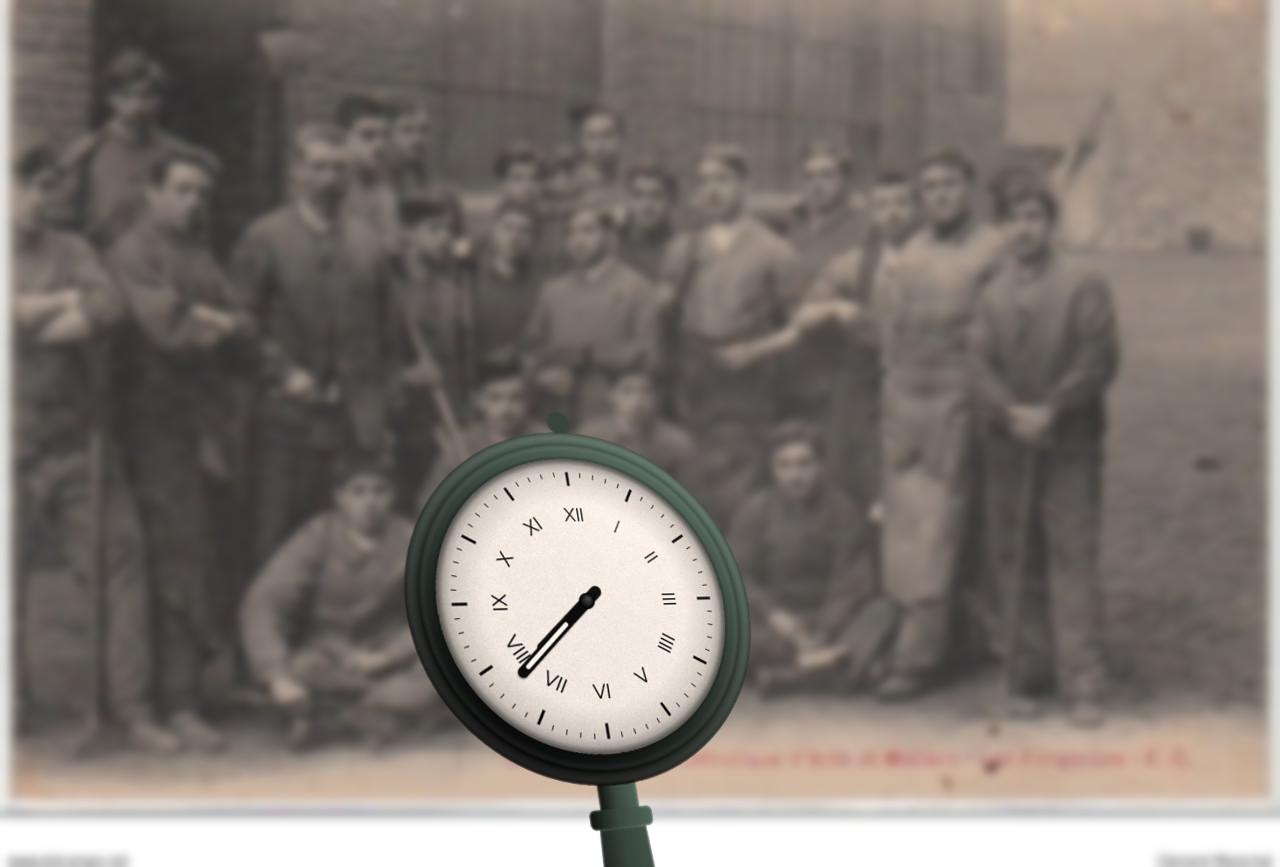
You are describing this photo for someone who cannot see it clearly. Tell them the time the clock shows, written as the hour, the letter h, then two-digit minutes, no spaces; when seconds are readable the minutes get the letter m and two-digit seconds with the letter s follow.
7h38
